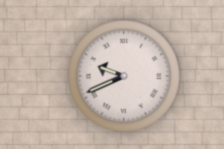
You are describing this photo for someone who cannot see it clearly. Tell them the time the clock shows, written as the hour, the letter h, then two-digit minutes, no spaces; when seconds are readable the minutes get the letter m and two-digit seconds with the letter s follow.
9h41
